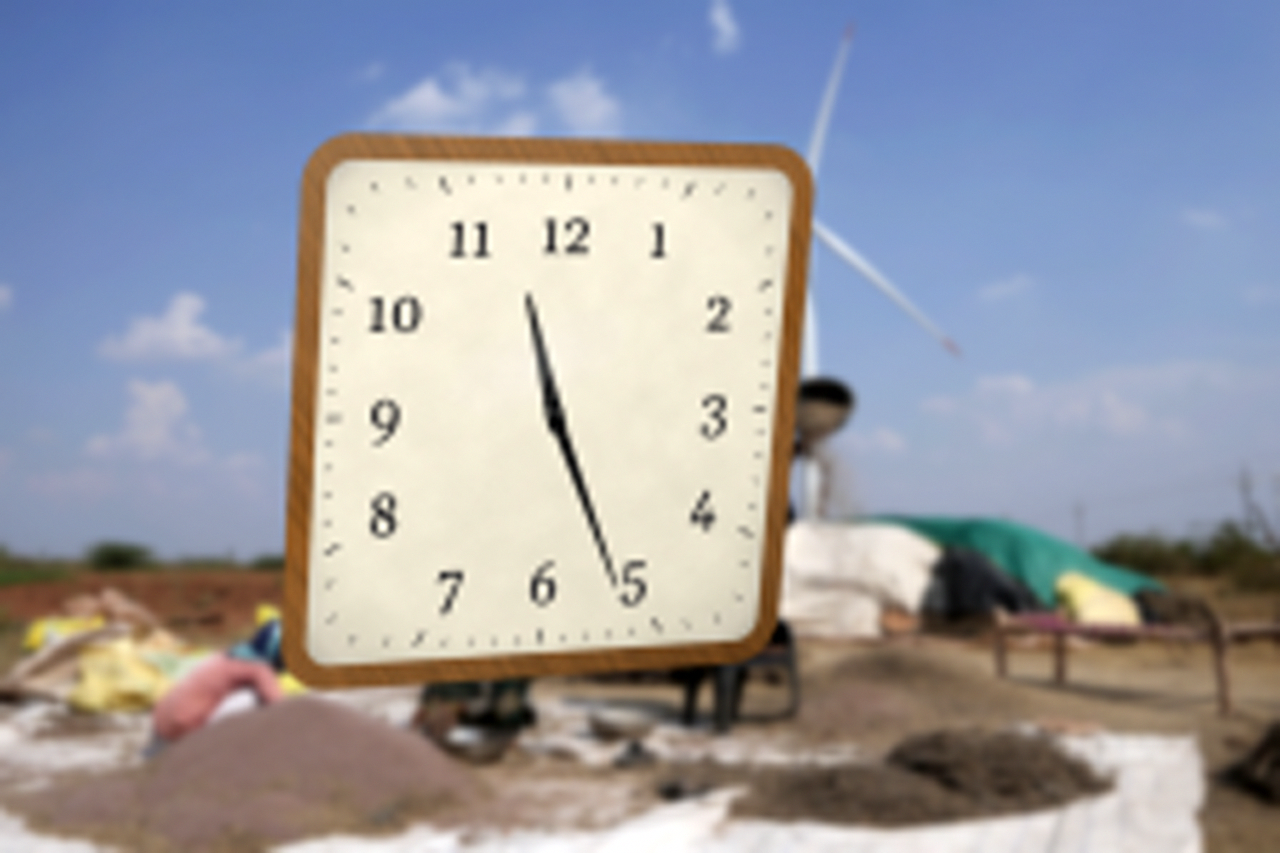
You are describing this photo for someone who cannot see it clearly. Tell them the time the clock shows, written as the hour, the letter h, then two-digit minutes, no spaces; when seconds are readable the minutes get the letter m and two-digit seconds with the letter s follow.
11h26
